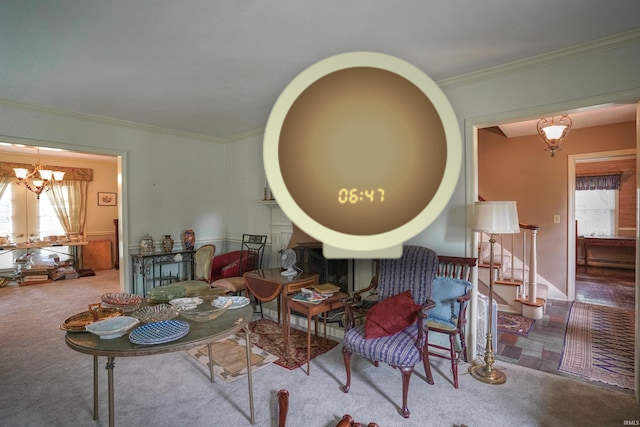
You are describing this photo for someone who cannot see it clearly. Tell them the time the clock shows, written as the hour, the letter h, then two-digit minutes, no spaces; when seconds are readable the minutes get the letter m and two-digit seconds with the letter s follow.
6h47
